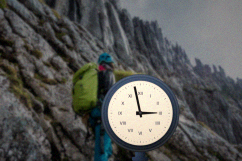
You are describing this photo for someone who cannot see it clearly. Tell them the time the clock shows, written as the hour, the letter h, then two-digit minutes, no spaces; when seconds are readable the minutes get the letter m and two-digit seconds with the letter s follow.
2h58
